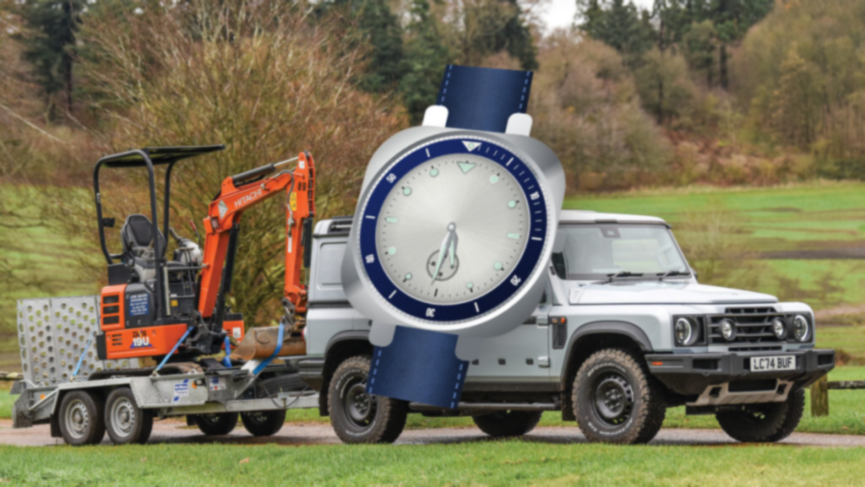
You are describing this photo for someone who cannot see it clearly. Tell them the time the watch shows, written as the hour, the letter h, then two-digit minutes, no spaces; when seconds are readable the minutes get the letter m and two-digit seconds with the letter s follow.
5h31
